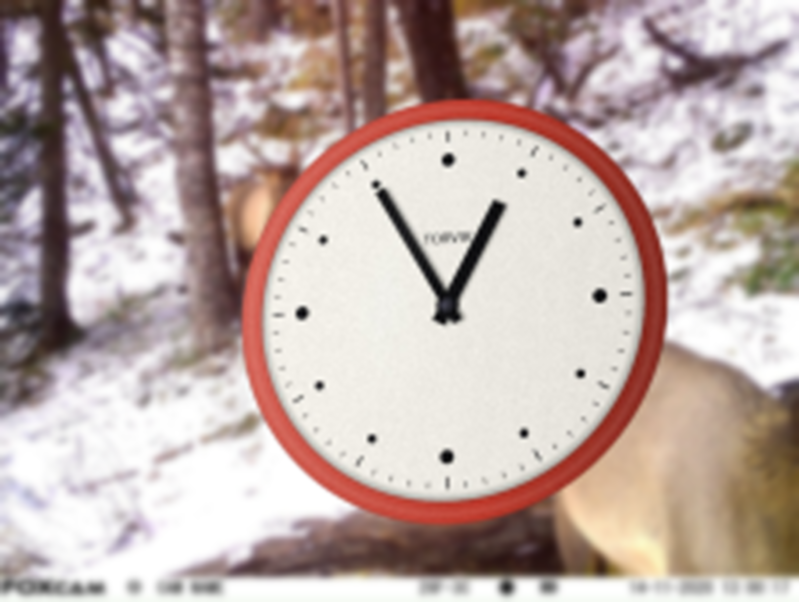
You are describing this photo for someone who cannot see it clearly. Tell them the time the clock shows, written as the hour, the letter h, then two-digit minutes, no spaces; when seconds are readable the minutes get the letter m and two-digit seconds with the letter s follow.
12h55
